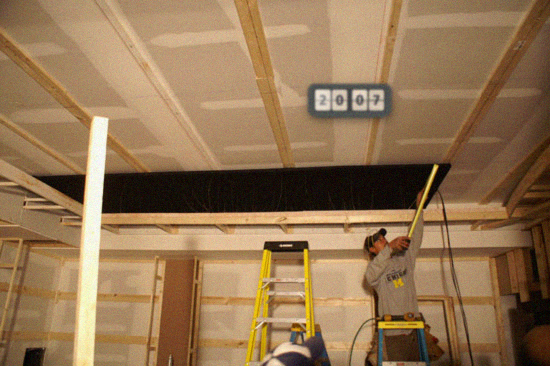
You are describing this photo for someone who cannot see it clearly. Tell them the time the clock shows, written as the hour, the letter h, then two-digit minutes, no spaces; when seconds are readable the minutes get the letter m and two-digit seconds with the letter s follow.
20h07
